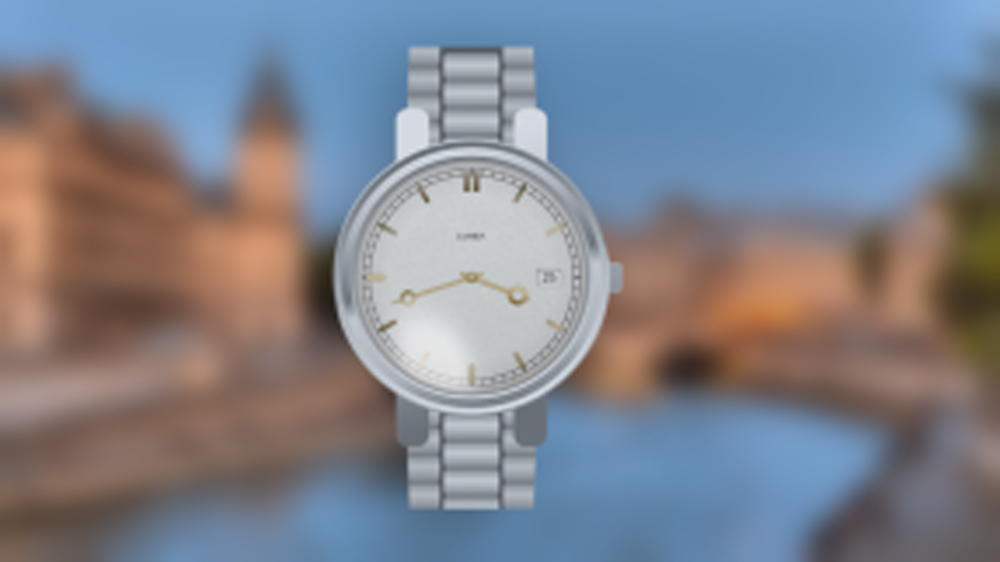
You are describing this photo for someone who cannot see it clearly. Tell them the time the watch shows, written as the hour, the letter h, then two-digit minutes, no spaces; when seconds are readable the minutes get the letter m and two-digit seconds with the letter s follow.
3h42
